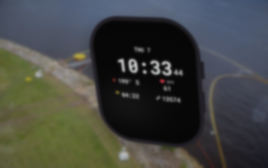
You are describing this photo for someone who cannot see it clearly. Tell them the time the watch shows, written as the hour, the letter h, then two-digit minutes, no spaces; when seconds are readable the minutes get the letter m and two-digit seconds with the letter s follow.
10h33
